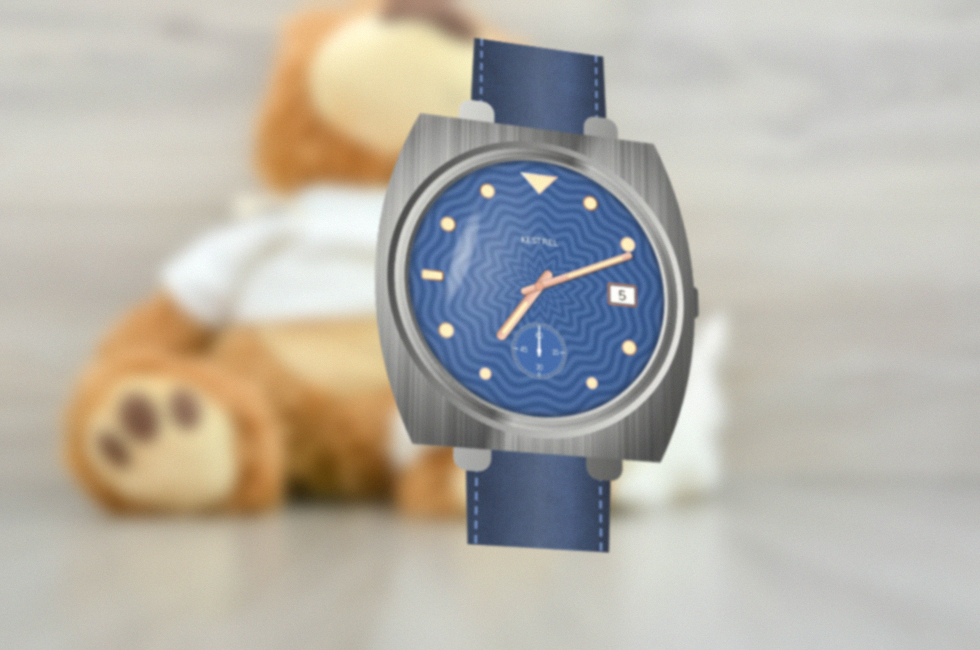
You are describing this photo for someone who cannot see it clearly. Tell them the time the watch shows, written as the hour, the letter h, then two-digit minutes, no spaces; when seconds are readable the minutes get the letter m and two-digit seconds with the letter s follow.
7h11
